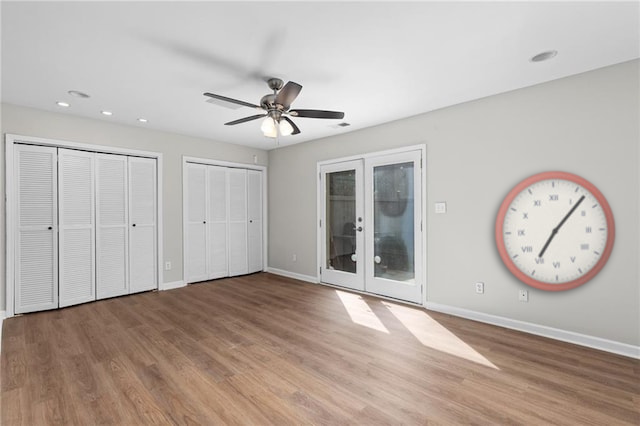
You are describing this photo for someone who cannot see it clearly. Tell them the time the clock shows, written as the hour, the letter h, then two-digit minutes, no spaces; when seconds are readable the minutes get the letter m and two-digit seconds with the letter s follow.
7h07
